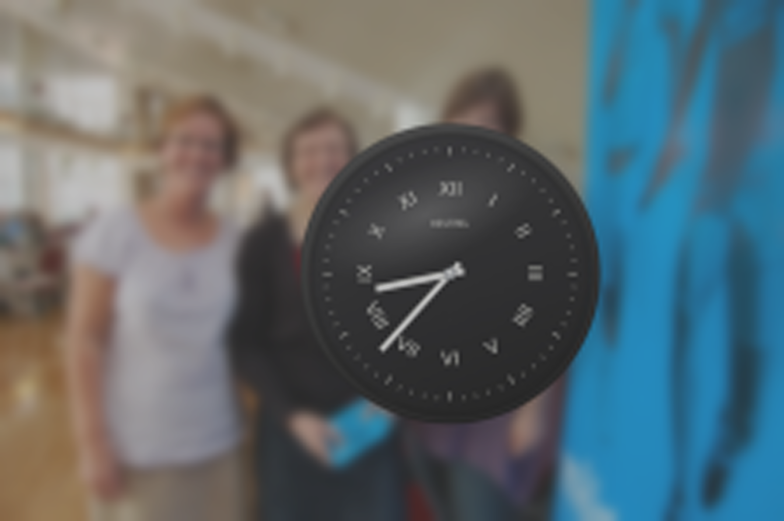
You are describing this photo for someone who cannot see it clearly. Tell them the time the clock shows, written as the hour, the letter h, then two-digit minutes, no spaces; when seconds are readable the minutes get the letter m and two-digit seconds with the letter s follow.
8h37
